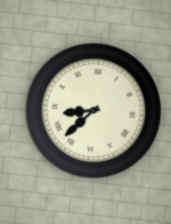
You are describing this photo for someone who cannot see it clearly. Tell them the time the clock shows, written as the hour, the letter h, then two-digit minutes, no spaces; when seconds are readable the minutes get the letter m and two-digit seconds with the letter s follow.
8h37
